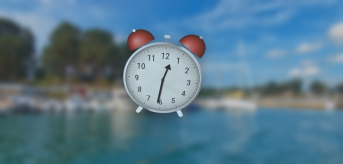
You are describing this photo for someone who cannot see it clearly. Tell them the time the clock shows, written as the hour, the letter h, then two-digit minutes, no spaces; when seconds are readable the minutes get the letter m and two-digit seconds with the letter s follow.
12h31
